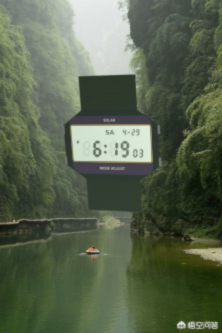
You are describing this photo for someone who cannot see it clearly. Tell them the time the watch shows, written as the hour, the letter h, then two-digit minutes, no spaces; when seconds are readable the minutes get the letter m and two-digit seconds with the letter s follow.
6h19
